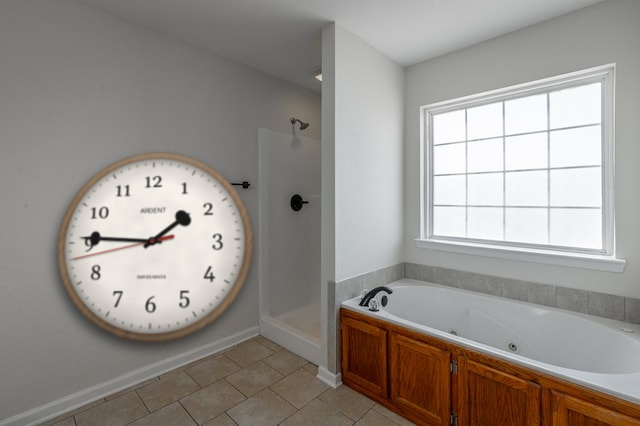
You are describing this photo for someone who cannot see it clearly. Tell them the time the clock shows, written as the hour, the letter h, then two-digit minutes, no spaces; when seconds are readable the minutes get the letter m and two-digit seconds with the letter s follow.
1h45m43s
